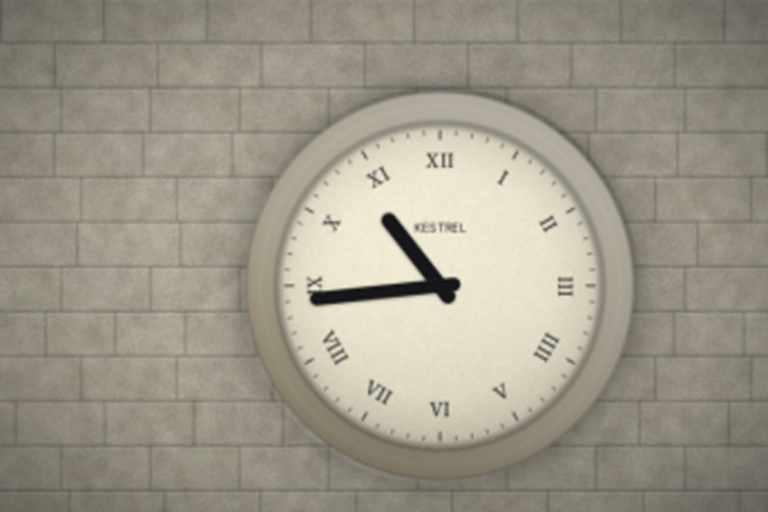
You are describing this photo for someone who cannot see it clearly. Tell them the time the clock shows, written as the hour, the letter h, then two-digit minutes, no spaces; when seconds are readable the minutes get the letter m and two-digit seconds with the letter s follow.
10h44
